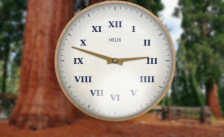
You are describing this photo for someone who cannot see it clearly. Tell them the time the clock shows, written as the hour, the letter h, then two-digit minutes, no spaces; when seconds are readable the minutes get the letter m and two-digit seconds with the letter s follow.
2h48
